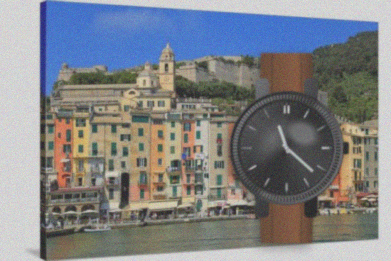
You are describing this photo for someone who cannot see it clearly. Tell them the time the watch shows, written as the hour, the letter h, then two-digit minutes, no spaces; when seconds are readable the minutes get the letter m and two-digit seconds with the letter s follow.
11h22
